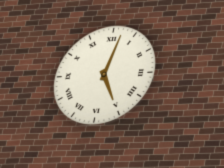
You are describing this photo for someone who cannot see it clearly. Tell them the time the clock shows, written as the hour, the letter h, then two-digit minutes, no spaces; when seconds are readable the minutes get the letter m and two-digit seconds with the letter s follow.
5h02
